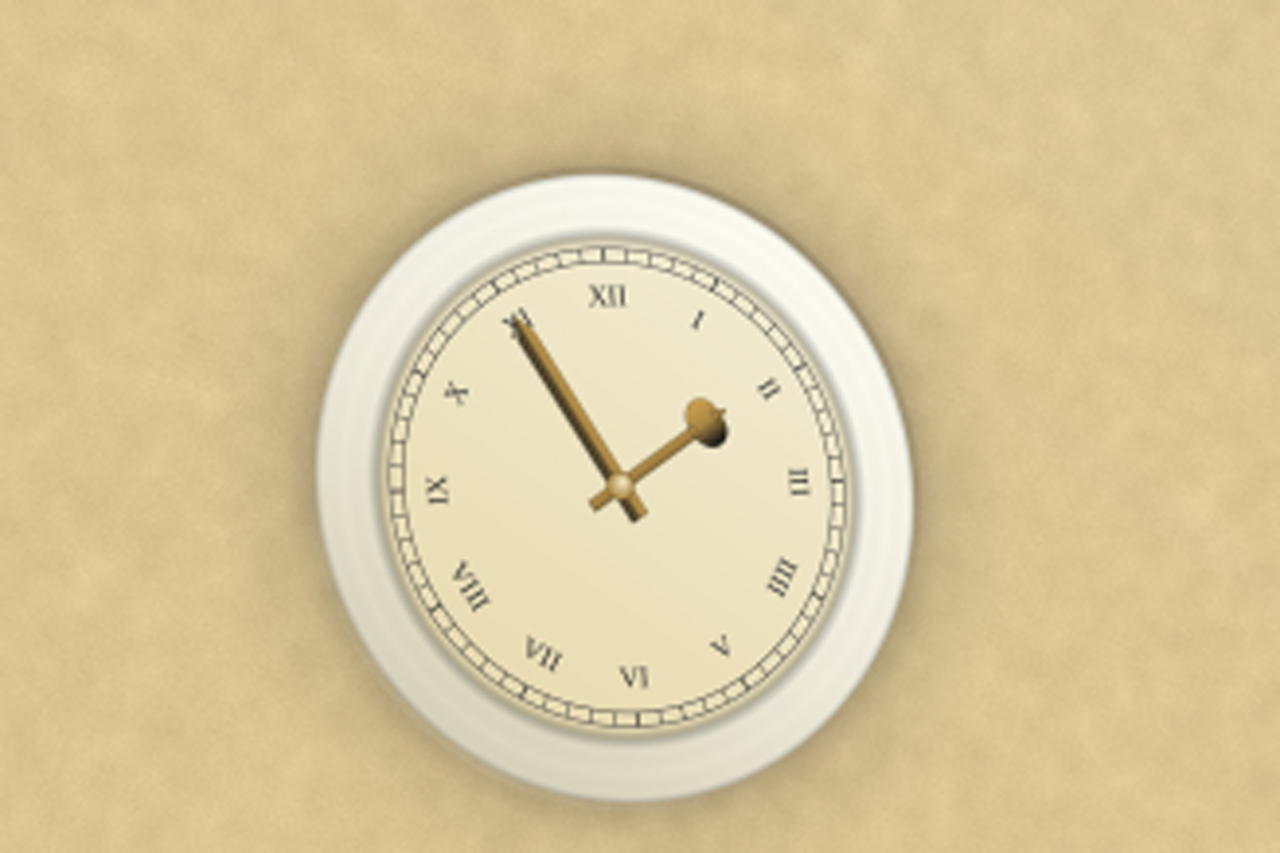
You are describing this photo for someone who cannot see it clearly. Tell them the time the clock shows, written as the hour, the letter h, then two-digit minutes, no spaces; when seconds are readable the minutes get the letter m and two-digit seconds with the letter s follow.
1h55
